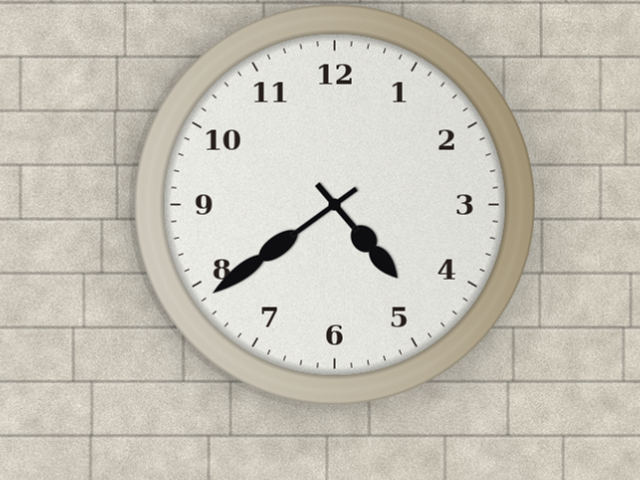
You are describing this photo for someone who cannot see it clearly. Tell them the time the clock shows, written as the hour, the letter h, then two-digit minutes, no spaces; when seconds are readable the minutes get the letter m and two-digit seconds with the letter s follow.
4h39
